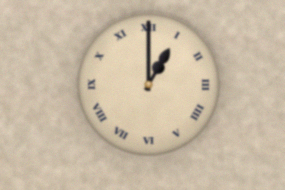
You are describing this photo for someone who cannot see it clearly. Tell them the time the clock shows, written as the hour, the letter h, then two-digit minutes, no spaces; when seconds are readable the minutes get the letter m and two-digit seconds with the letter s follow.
1h00
